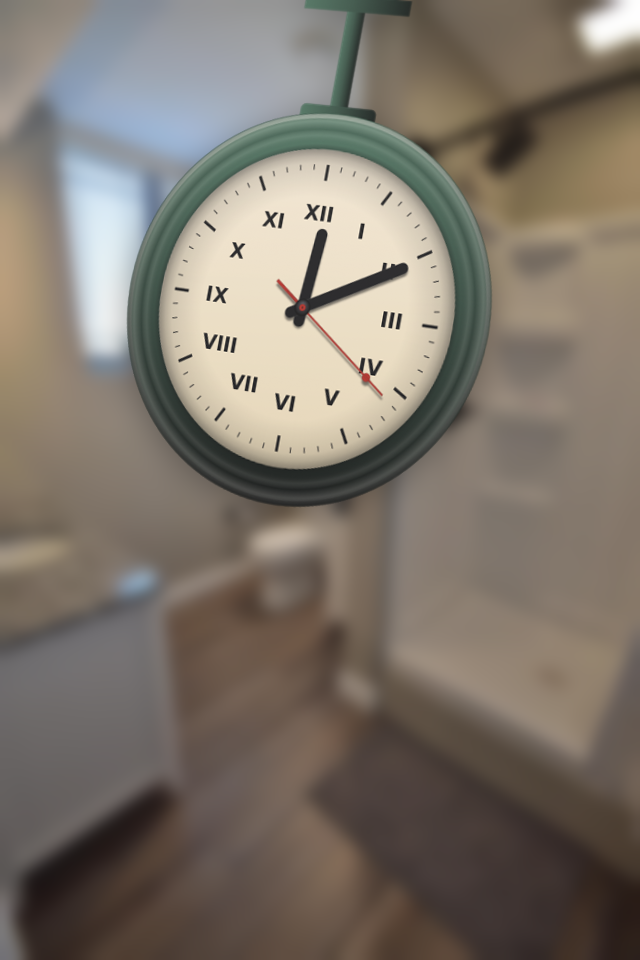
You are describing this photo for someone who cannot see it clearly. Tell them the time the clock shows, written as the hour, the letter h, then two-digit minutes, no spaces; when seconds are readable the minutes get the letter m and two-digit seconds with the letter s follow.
12h10m21s
